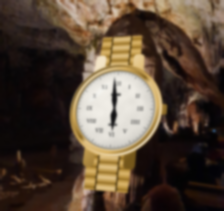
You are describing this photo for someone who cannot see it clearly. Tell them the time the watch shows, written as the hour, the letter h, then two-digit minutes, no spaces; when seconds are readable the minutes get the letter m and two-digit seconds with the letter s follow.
5h59
